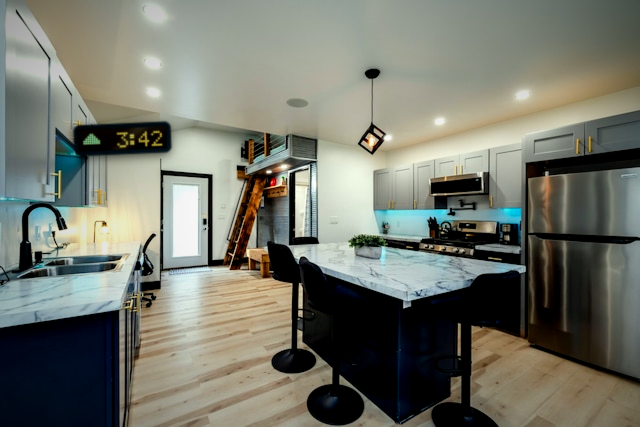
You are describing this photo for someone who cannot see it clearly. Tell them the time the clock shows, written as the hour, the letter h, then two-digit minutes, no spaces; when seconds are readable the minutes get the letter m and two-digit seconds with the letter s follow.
3h42
